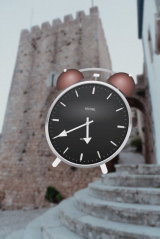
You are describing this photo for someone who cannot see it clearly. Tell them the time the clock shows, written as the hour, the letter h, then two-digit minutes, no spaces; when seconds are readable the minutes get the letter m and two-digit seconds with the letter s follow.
5h40
